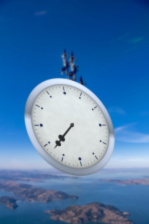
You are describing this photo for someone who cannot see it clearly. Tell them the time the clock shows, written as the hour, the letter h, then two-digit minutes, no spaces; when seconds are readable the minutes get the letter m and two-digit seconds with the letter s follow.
7h38
